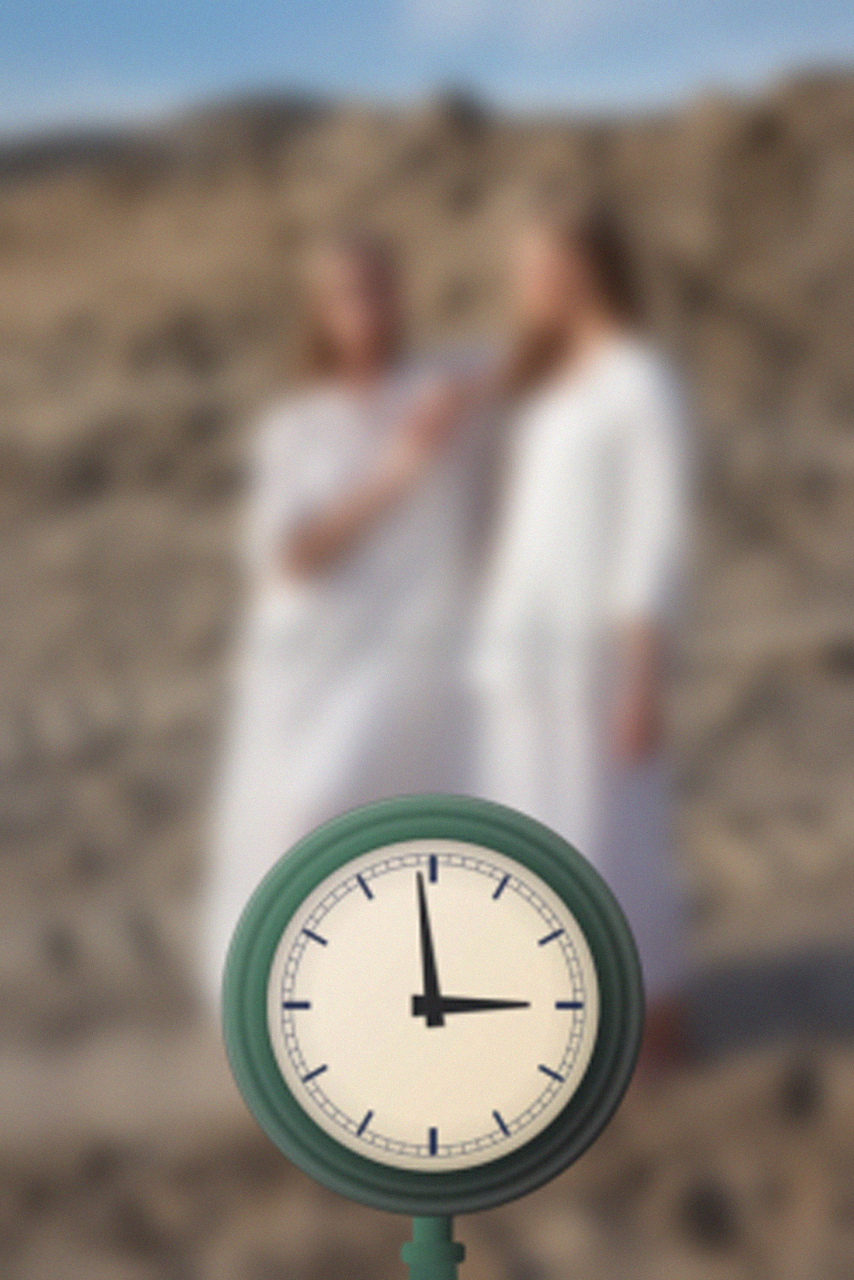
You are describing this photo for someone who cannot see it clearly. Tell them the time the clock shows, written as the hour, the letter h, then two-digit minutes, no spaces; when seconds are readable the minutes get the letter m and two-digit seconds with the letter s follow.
2h59
